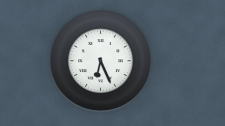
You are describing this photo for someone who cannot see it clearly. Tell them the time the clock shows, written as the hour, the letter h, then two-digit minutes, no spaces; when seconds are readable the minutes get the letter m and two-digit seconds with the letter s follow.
6h26
